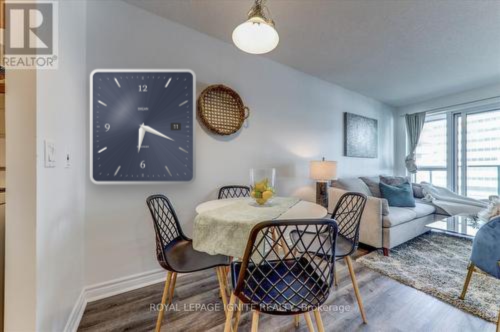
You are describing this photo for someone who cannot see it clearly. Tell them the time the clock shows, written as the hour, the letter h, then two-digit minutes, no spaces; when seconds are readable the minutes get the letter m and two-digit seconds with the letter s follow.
6h19
